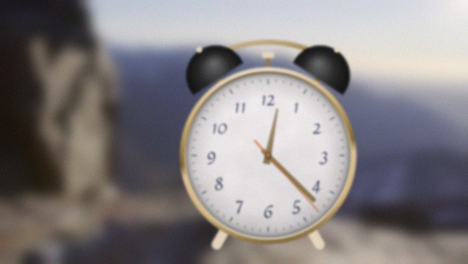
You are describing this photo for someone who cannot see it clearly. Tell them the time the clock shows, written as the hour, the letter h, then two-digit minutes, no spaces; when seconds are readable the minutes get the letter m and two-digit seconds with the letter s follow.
12h22m23s
